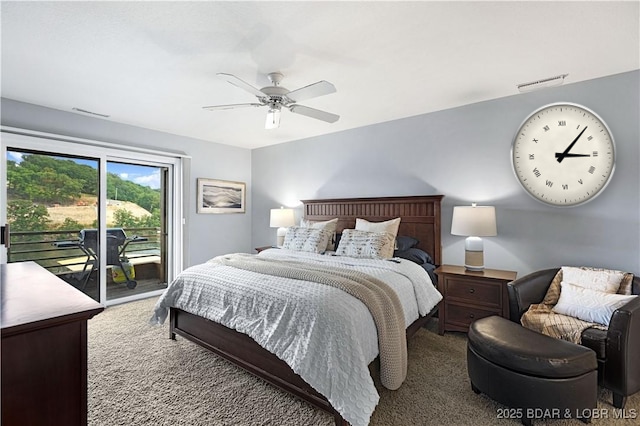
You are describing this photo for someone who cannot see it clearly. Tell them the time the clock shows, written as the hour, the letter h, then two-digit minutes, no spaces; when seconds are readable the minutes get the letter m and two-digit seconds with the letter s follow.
3h07
